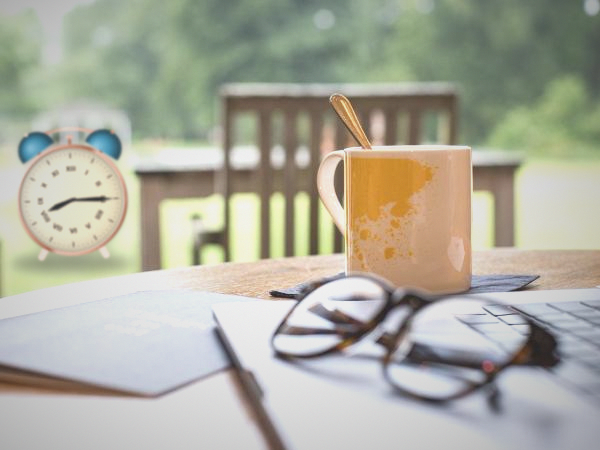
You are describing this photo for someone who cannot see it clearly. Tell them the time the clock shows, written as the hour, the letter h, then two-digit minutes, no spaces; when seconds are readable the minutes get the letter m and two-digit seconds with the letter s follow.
8h15
